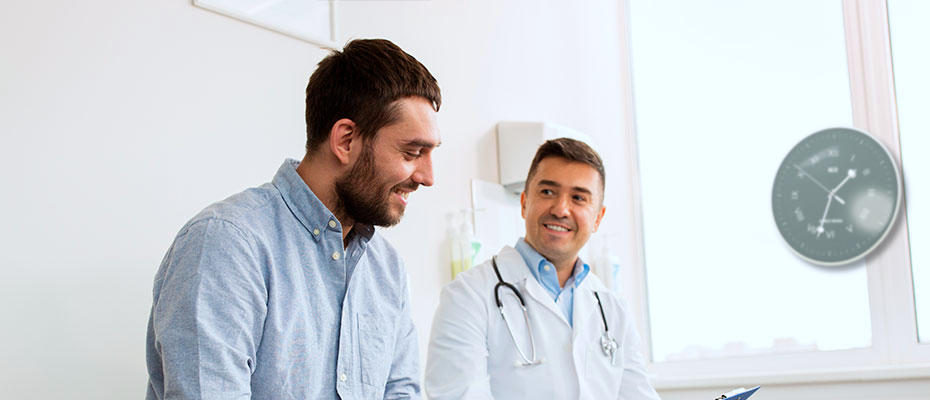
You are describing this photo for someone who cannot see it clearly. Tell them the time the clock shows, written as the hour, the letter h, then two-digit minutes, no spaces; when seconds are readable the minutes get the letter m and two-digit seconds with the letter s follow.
1h32m51s
